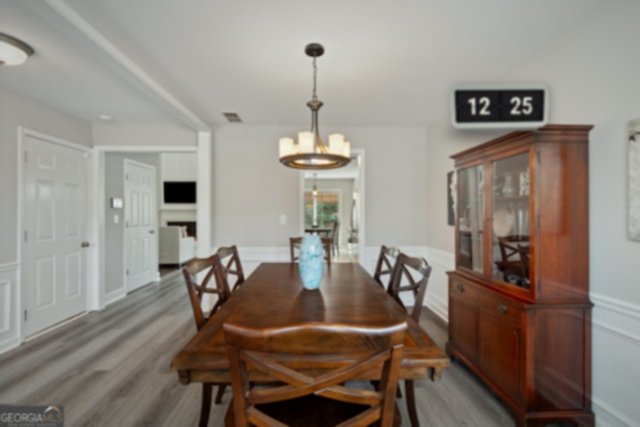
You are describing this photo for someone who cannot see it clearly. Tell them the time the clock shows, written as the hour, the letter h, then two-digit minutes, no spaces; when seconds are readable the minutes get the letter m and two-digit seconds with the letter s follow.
12h25
